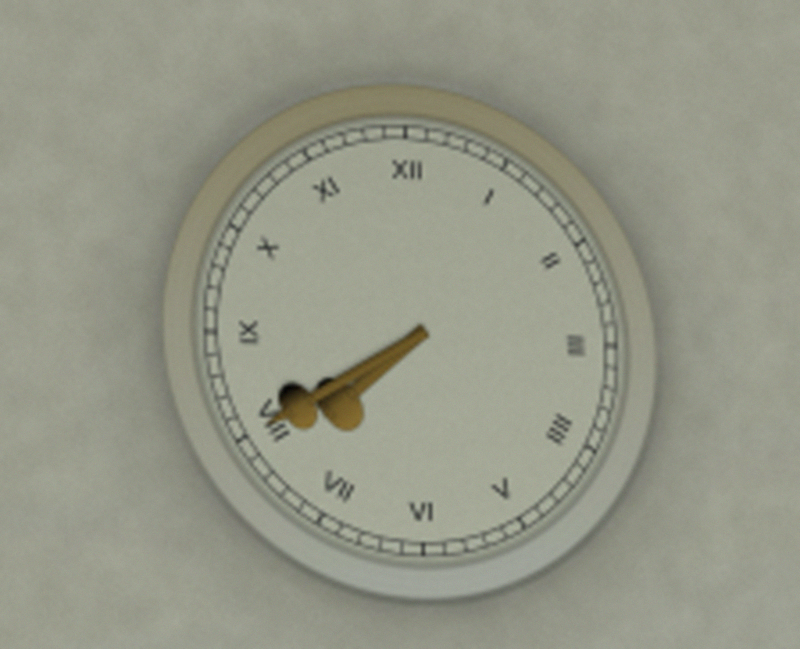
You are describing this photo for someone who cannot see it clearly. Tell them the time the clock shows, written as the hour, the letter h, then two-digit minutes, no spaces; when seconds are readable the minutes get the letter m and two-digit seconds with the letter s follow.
7h40
